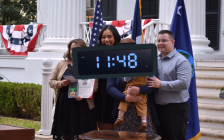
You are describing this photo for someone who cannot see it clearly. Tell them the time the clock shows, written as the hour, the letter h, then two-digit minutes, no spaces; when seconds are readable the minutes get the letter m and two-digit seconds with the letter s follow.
11h48
